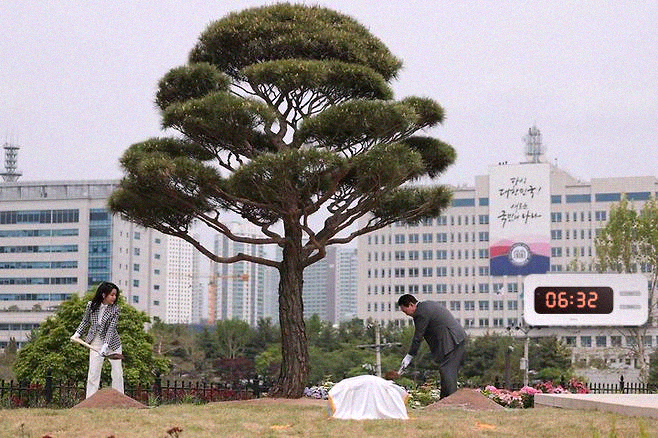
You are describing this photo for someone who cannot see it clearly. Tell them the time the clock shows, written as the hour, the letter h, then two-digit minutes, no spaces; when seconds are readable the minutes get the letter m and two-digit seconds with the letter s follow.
6h32
